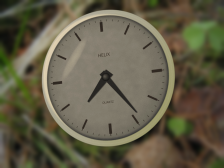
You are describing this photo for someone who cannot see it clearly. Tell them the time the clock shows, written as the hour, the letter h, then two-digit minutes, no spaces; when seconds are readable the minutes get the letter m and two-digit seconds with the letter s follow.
7h24
